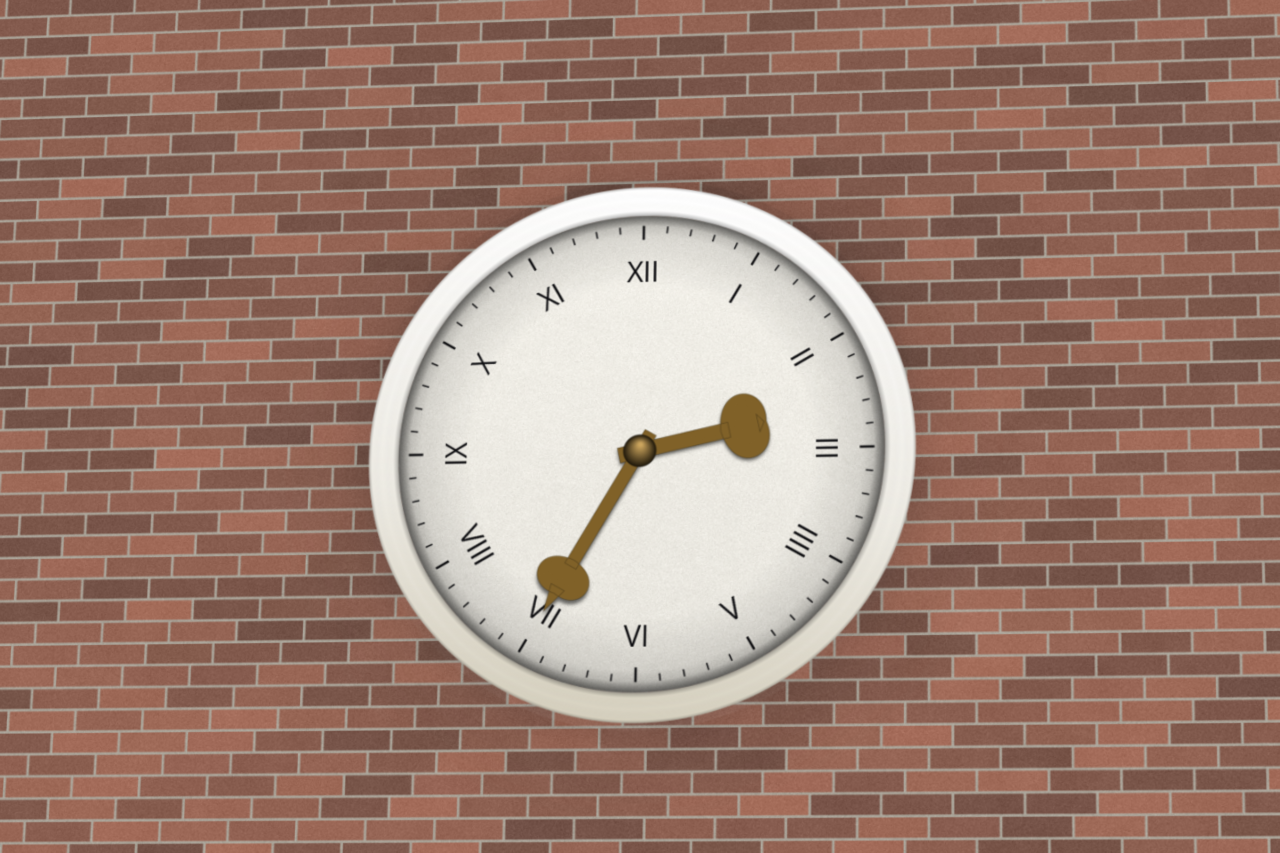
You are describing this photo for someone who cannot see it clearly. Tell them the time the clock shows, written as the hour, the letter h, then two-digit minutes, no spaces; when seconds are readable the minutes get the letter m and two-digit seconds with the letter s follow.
2h35
